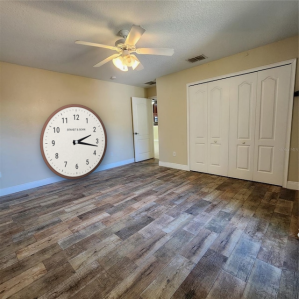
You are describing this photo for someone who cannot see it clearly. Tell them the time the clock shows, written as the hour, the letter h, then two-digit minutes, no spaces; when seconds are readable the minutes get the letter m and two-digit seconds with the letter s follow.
2h17
